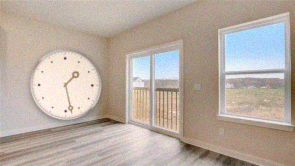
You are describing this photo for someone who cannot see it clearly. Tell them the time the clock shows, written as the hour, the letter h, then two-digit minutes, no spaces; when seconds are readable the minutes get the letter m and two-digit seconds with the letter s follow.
1h28
